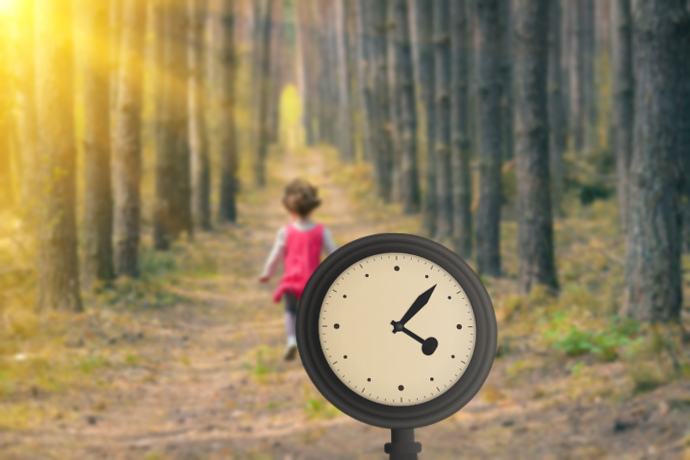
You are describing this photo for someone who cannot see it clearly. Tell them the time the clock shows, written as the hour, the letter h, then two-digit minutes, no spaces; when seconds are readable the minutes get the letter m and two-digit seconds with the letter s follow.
4h07
